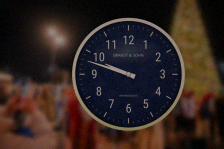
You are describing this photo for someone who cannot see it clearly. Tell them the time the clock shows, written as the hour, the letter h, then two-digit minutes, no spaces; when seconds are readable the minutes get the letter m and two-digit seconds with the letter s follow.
9h48
